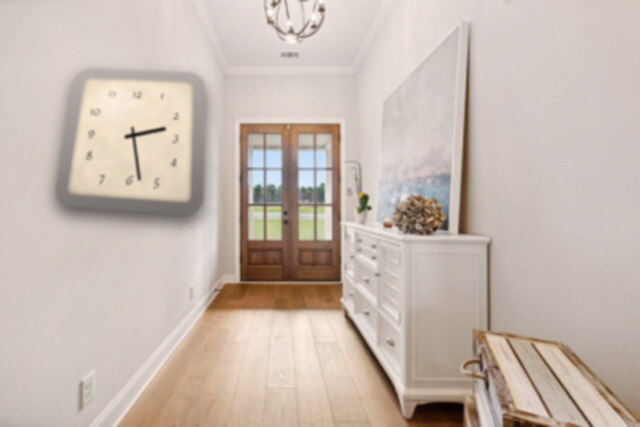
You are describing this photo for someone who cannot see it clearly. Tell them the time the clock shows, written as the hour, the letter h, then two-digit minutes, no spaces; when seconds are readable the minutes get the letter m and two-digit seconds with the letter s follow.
2h28
